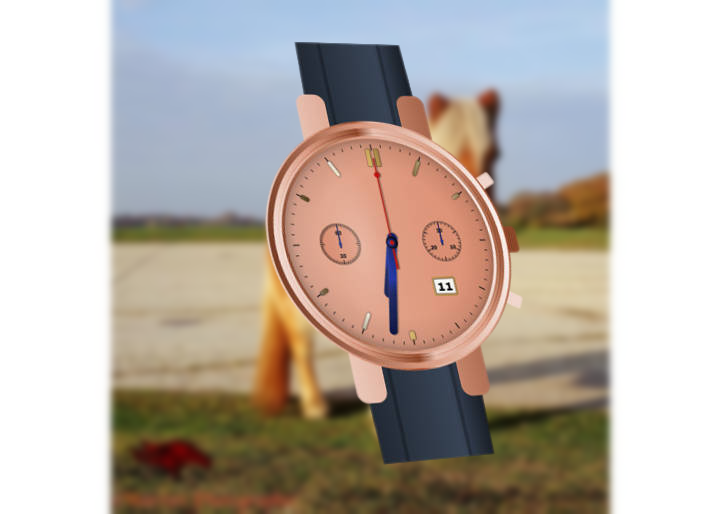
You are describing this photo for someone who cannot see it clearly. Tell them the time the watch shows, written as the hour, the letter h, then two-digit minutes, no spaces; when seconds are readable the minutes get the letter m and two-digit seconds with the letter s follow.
6h32
